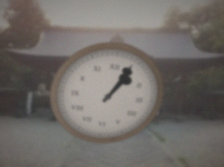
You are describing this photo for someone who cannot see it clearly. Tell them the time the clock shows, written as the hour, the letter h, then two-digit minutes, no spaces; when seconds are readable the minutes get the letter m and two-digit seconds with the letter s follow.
1h04
